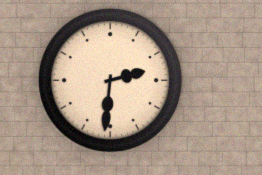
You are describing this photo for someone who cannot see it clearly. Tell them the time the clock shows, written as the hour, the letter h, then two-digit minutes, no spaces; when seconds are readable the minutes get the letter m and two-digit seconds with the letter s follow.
2h31
